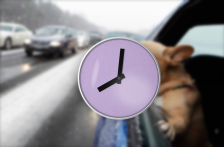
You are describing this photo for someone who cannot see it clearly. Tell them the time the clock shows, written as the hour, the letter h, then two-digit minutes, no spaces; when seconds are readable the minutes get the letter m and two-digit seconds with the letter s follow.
8h01
